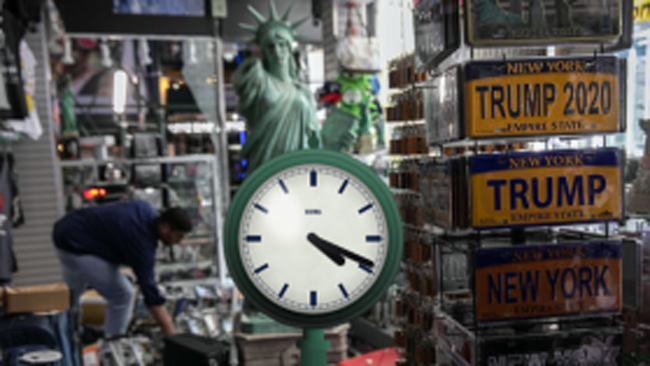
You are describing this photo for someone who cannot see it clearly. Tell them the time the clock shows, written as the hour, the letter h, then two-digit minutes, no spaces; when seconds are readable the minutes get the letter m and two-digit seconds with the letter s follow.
4h19
